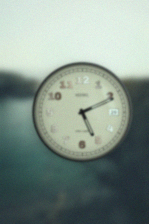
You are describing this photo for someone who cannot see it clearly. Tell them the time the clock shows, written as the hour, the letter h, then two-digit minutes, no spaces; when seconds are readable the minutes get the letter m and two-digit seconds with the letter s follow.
5h11
